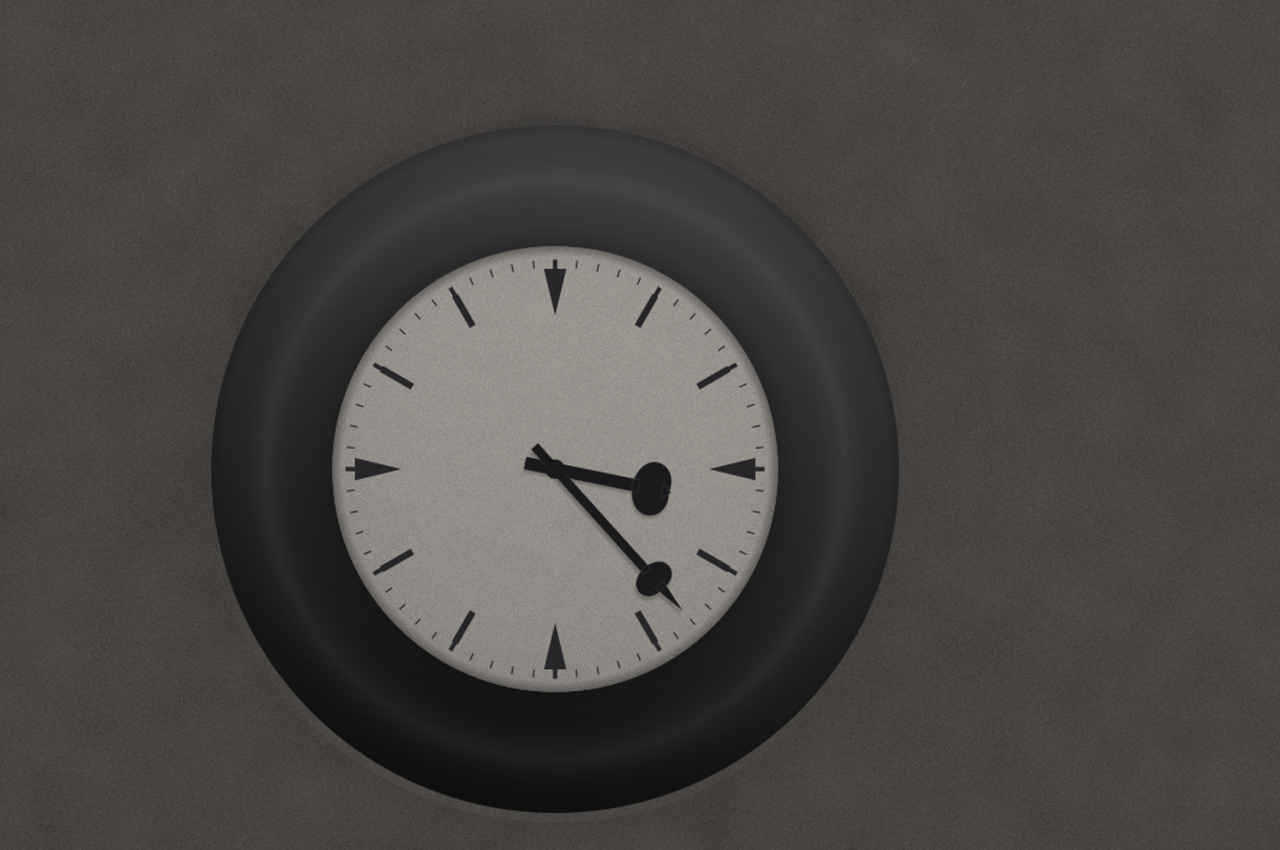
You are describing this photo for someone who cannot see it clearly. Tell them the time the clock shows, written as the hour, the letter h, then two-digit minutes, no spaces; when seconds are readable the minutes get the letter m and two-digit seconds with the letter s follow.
3h23
